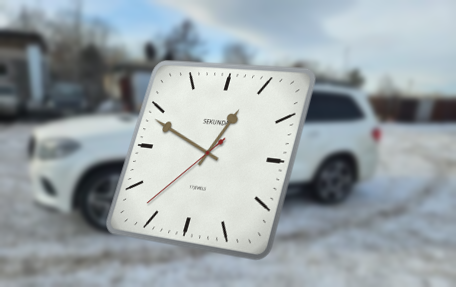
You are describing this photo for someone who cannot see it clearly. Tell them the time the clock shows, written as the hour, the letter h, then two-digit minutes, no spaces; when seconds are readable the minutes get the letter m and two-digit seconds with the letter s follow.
12h48m37s
